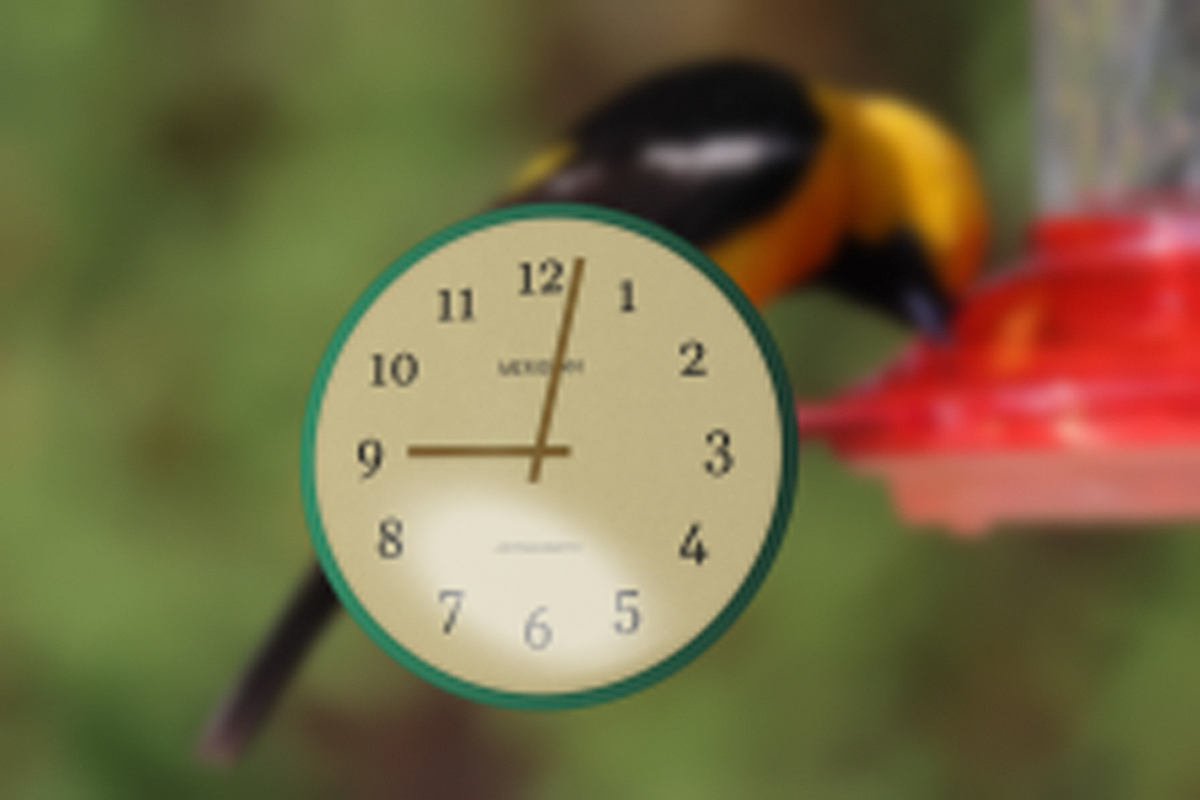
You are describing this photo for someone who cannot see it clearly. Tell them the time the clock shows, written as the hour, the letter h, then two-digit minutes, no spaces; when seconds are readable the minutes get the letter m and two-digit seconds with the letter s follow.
9h02
